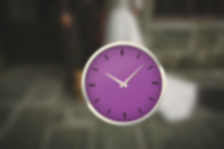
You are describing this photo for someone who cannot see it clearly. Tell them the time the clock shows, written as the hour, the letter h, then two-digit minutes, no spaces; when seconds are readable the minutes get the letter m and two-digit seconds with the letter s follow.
10h08
